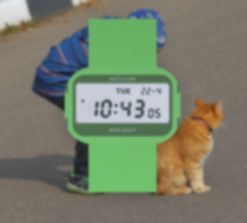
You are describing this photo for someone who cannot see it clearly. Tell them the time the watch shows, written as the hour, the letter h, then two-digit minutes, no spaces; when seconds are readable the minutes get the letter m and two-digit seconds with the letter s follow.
10h43
